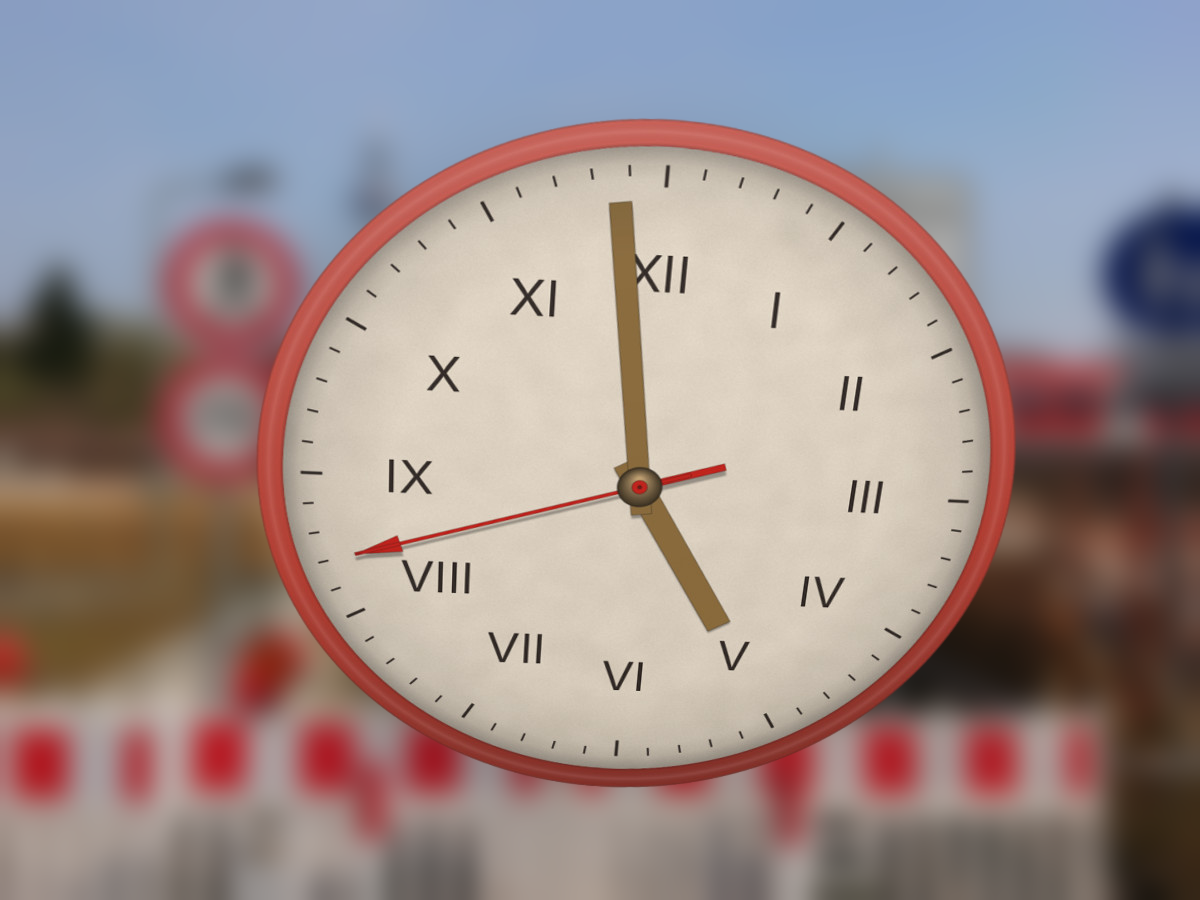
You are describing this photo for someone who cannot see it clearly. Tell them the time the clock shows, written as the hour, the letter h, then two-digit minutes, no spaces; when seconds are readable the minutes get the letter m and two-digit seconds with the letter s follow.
4h58m42s
